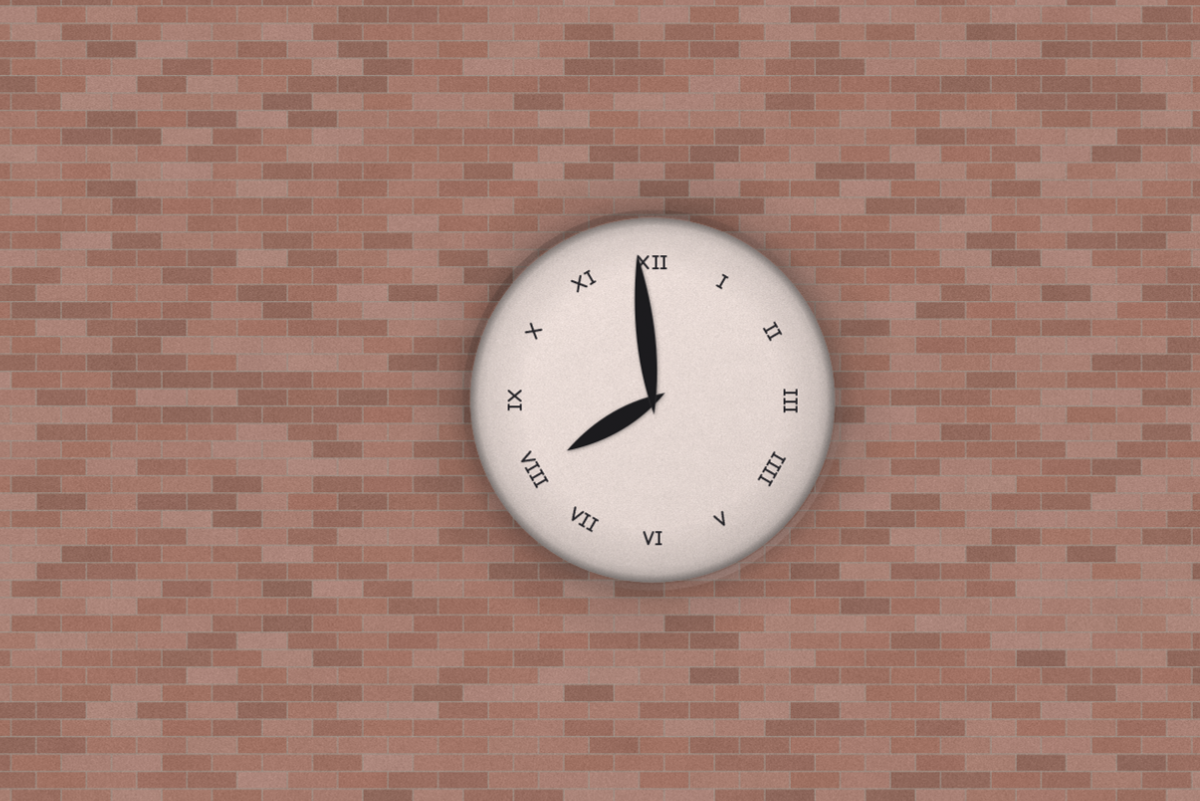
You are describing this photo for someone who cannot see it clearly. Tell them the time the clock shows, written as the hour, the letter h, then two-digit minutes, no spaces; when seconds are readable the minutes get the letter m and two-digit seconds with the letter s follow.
7h59
